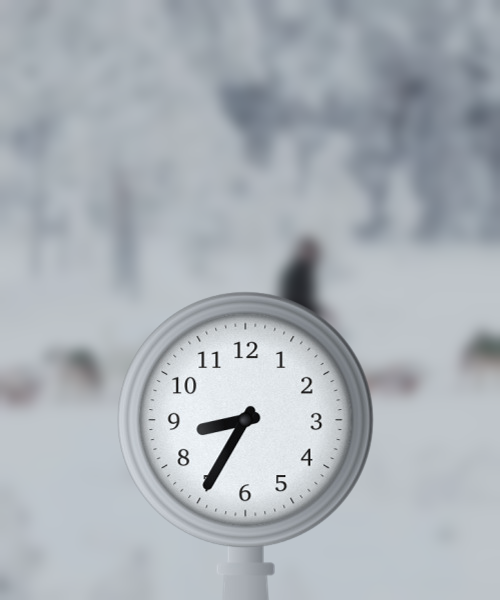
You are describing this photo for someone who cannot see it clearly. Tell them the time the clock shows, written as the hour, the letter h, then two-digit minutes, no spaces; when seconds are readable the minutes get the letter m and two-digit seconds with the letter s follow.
8h35
